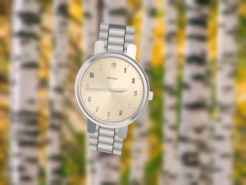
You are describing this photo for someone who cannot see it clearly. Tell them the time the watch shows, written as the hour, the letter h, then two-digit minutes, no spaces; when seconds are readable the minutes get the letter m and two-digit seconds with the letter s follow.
2h44
